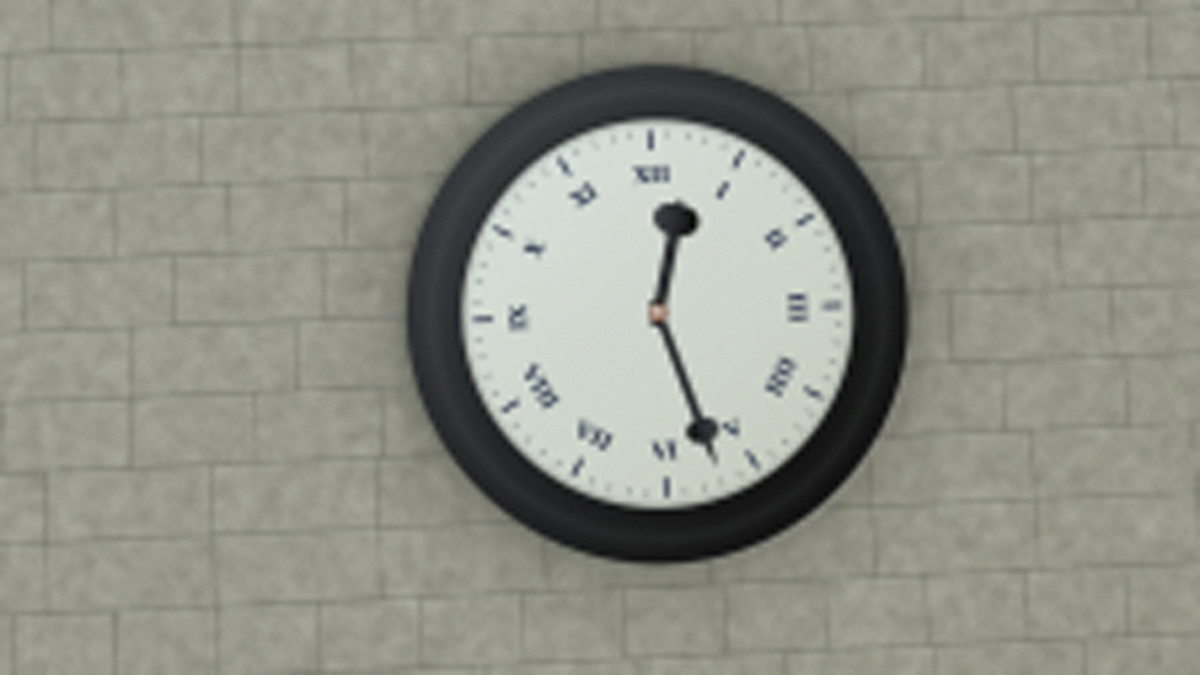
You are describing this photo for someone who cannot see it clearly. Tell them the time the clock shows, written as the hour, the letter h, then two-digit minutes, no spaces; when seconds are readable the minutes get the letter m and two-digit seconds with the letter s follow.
12h27
